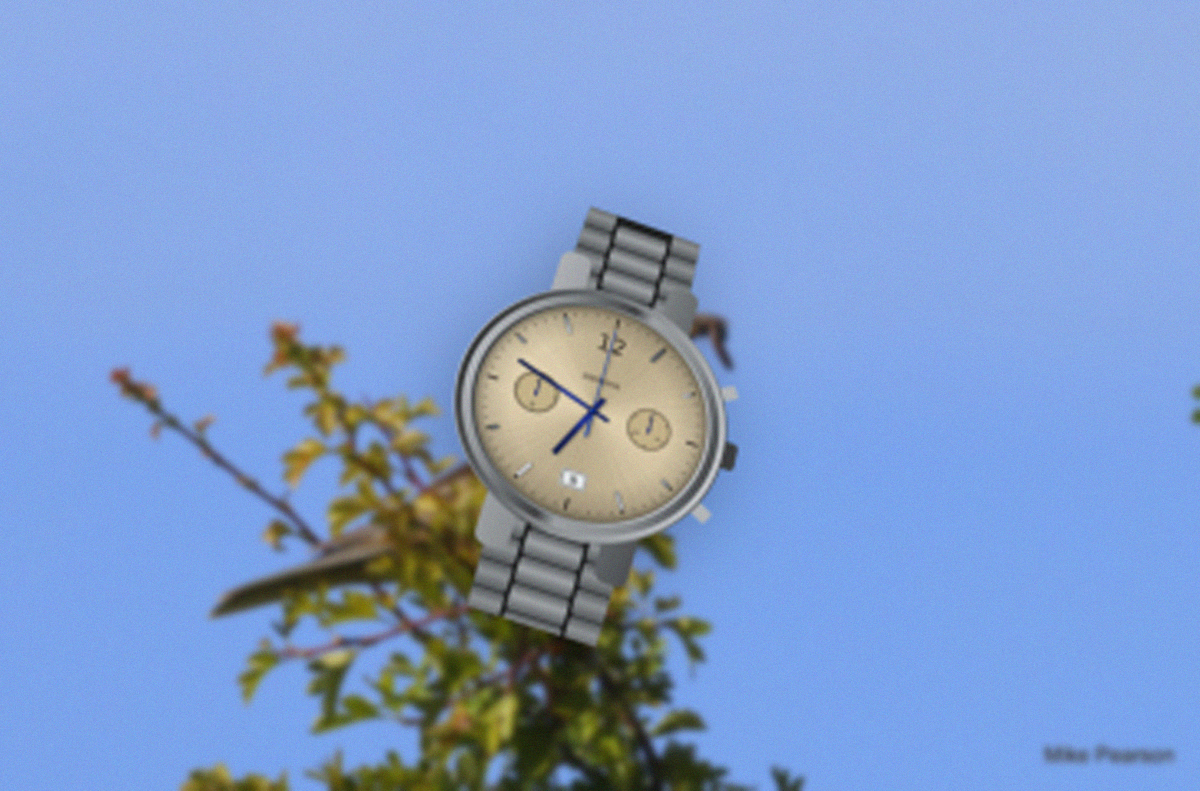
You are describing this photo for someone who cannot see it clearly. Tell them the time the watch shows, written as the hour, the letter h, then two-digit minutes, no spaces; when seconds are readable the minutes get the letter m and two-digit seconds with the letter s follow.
6h48
